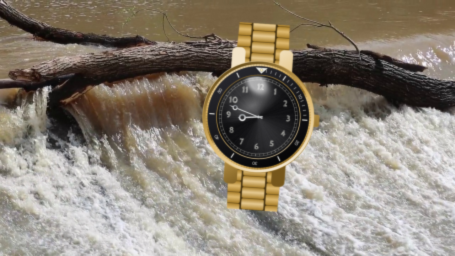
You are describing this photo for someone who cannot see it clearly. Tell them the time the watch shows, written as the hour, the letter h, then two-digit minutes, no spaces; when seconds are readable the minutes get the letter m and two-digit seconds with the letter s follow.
8h48
